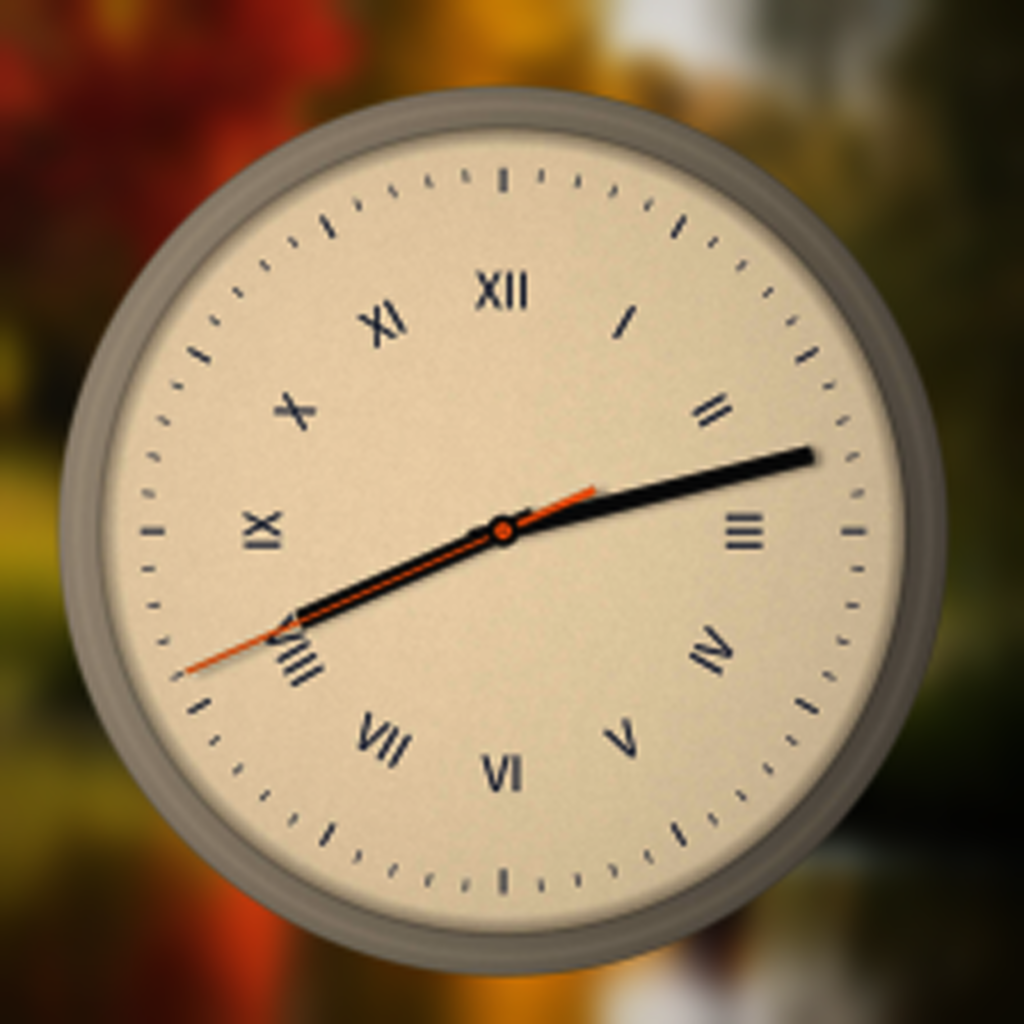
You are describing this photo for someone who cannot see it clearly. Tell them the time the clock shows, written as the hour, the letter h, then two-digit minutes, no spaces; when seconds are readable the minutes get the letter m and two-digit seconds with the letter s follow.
8h12m41s
